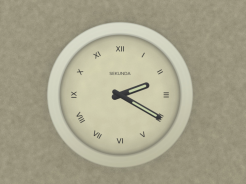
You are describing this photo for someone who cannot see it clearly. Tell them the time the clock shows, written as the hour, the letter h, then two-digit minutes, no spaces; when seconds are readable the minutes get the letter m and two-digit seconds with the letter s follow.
2h20
